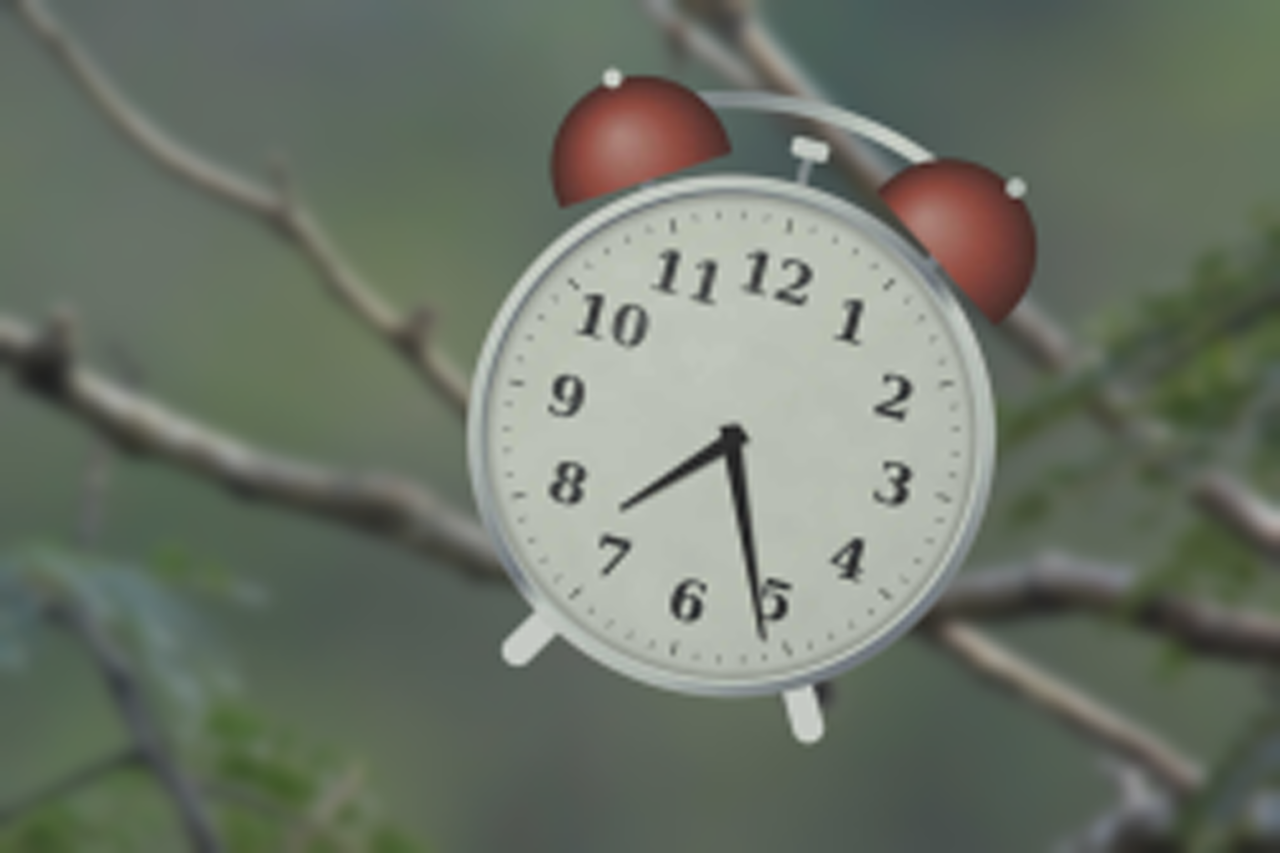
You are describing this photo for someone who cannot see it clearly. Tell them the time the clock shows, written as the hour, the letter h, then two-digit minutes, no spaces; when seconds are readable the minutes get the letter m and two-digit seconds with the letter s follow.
7h26
